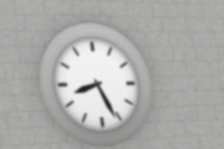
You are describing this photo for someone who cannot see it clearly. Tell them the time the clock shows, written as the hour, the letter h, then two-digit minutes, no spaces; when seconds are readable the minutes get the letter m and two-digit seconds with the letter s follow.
8h26
